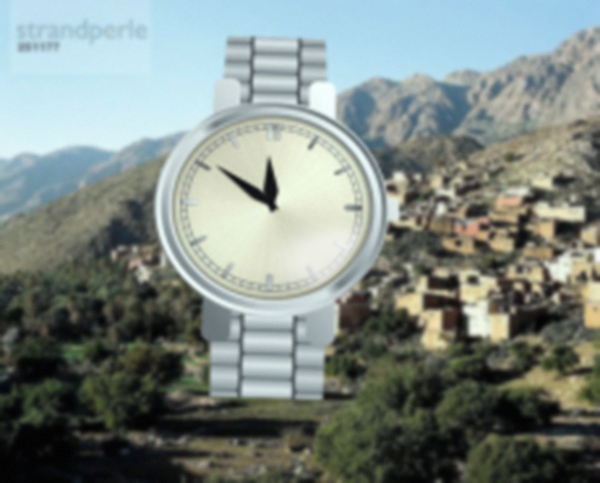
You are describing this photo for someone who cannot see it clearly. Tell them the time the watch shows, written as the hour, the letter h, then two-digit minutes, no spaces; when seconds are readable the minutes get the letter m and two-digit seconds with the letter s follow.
11h51
